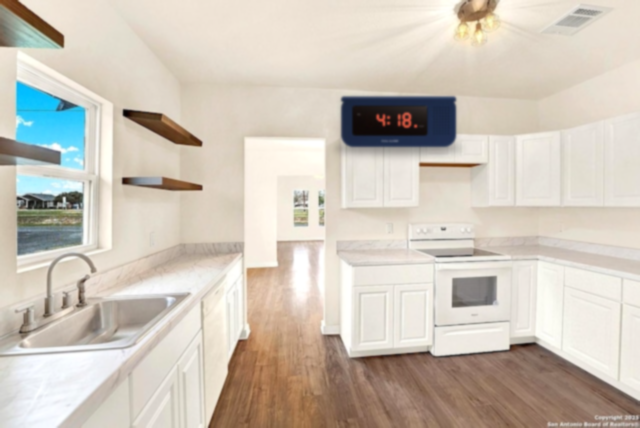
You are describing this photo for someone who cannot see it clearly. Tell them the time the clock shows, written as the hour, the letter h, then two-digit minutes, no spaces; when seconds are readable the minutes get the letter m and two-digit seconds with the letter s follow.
4h18
